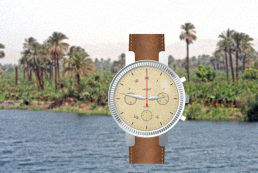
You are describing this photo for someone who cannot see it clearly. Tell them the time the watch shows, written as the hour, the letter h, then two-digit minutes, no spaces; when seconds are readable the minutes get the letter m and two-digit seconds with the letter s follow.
2h47
